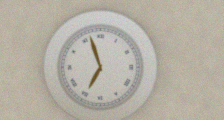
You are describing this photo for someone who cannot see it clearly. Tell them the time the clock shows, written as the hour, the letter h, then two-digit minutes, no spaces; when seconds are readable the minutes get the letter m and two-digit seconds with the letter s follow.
6h57
